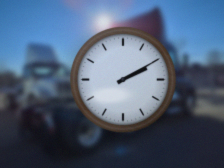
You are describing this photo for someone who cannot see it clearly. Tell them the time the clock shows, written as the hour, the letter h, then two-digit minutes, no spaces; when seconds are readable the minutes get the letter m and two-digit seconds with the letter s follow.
2h10
